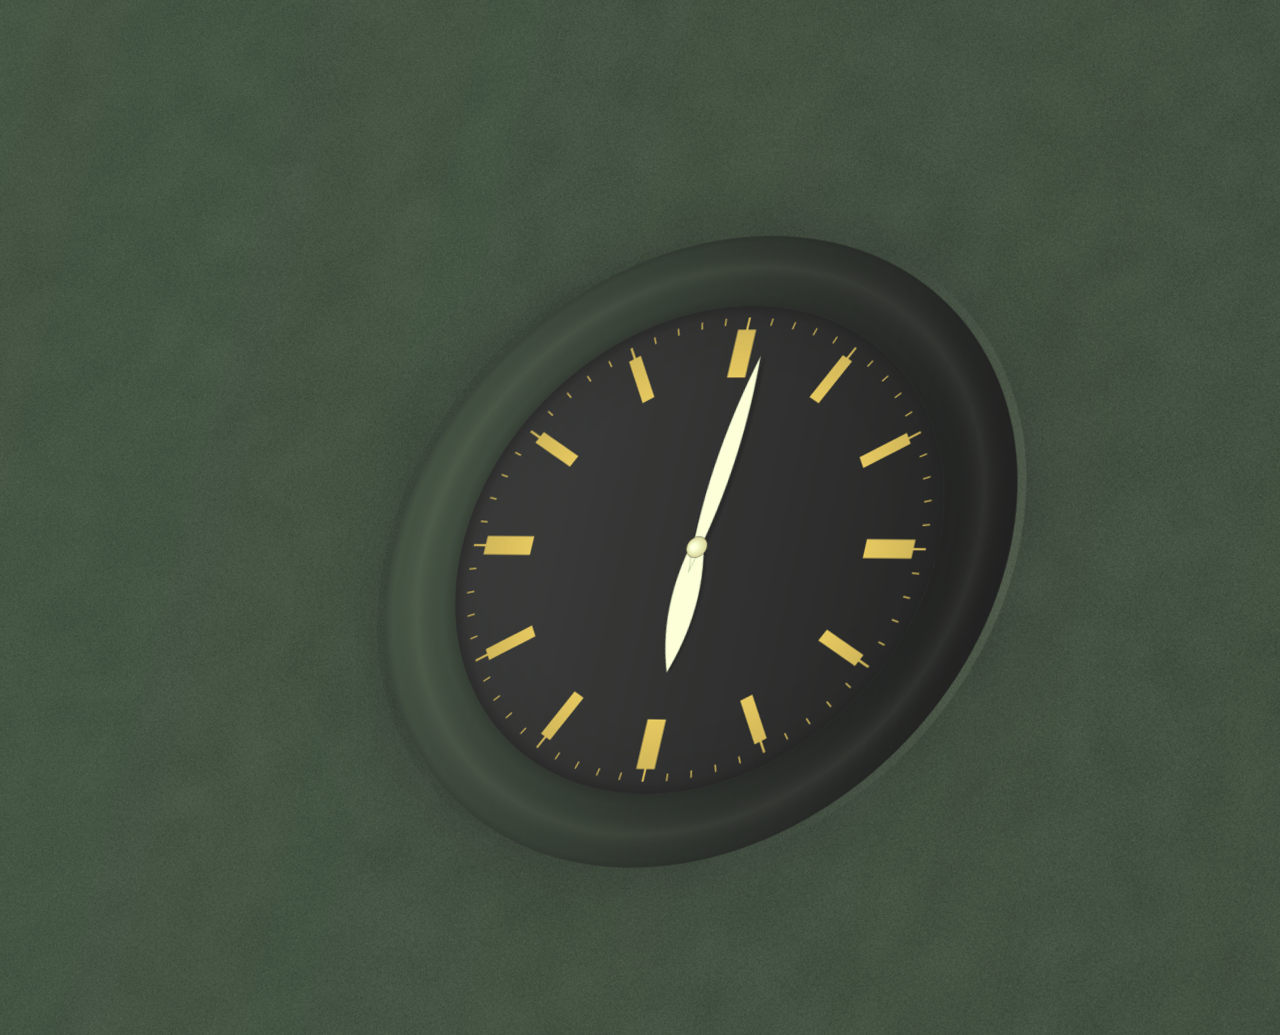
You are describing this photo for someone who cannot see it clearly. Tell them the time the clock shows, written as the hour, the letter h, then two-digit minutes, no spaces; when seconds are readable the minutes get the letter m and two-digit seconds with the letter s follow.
6h01
